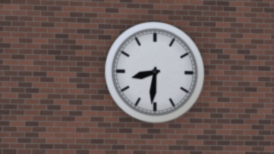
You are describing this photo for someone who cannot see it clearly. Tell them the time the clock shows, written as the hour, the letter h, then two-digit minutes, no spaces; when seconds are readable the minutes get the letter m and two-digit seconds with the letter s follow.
8h31
